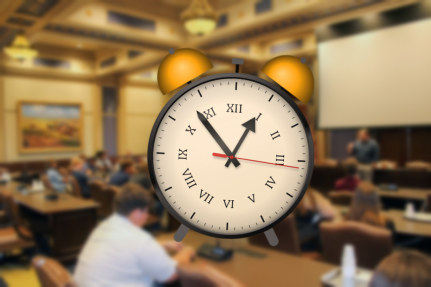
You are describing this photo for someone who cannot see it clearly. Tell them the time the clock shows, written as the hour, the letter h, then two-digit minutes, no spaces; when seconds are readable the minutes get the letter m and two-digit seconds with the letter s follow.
12h53m16s
